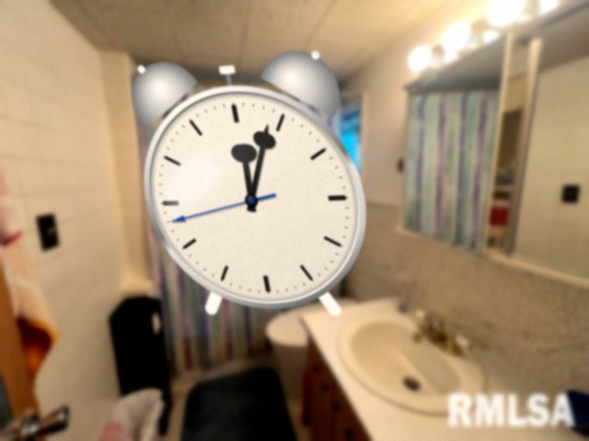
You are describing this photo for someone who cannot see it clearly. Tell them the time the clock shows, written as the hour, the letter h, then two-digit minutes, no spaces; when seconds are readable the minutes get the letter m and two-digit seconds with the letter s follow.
12h03m43s
